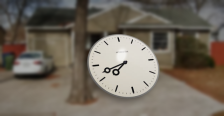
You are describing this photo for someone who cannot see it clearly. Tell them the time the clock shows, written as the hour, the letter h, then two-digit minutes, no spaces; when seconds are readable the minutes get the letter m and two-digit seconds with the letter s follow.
7h42
